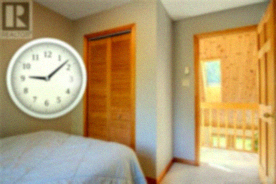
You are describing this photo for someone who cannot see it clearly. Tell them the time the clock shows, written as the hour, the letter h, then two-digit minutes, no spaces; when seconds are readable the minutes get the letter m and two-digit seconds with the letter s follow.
9h08
